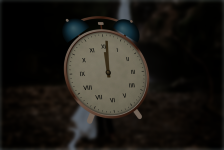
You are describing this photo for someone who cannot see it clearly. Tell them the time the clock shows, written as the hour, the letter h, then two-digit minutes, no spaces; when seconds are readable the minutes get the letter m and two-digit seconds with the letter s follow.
12h01
